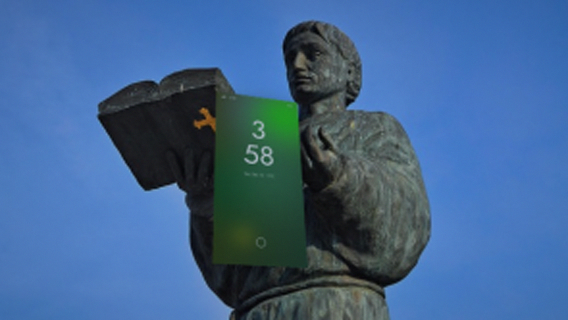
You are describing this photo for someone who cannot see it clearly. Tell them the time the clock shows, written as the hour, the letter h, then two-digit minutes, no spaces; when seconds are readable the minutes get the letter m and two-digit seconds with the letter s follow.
3h58
